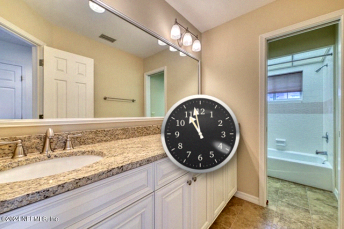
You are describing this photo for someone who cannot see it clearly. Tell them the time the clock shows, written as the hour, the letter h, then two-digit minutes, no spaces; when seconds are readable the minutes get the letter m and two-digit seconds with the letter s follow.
10h58
